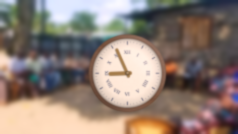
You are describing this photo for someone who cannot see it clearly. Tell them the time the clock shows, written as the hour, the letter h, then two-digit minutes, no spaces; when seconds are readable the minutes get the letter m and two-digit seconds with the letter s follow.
8h56
